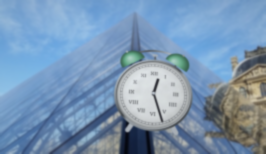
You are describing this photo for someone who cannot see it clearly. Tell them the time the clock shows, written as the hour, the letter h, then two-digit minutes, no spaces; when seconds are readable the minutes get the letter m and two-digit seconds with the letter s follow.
12h27
